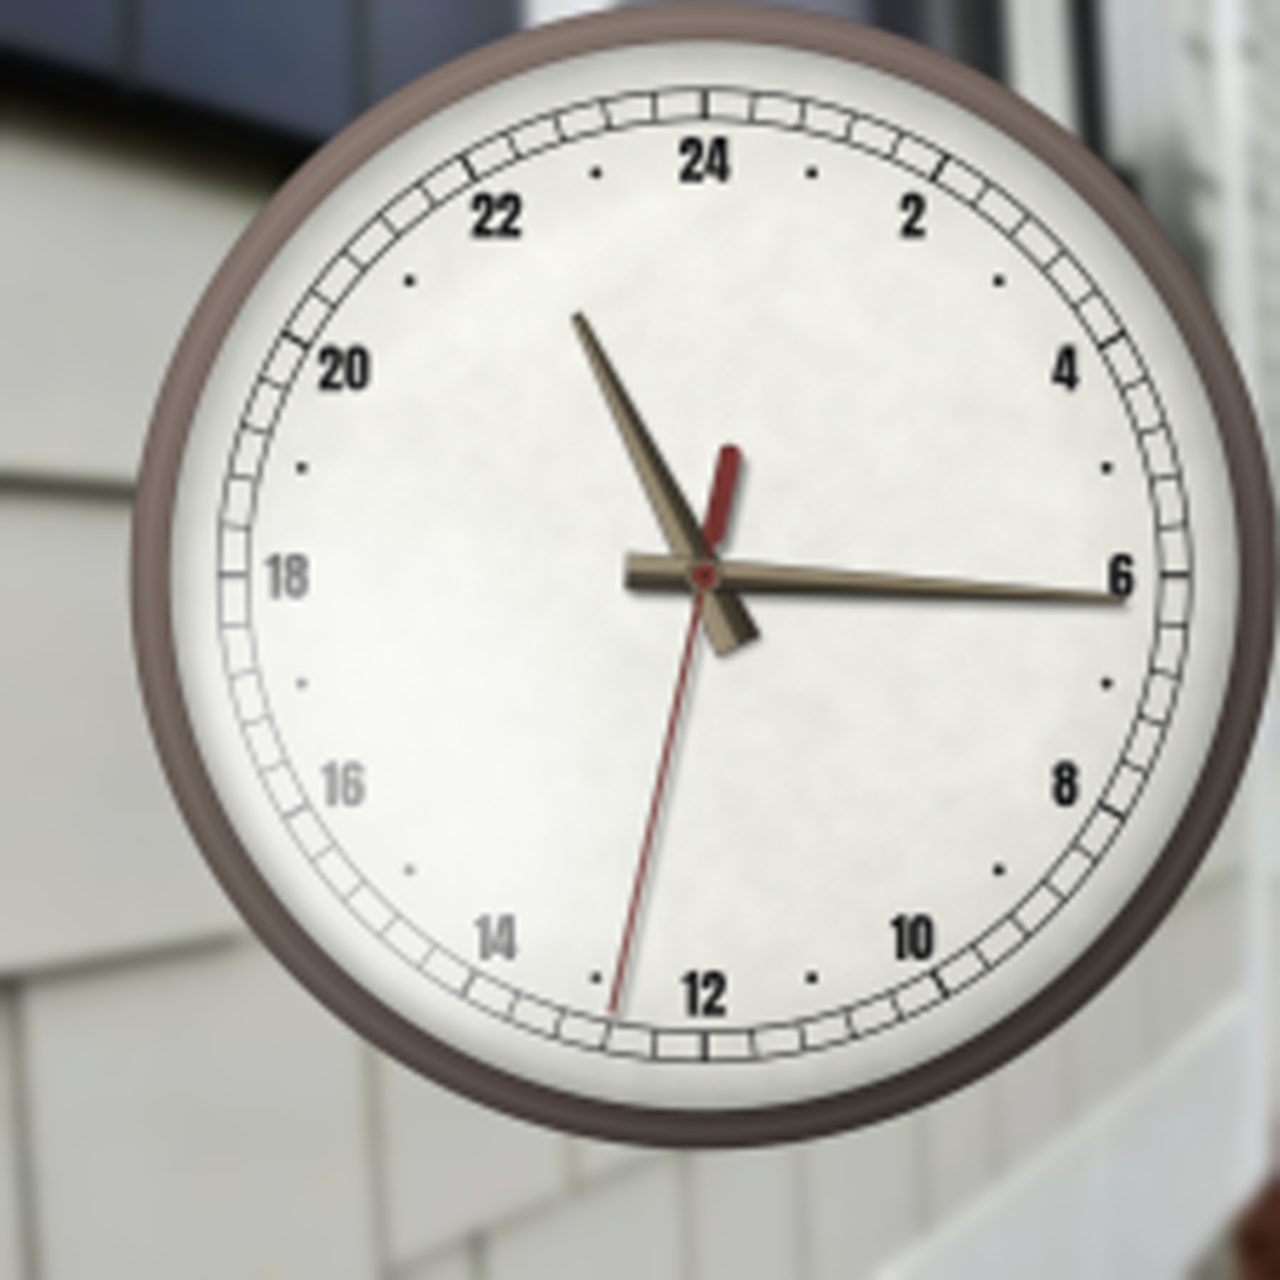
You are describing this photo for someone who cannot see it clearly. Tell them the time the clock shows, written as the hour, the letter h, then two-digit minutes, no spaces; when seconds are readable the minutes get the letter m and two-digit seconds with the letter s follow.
22h15m32s
